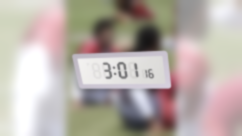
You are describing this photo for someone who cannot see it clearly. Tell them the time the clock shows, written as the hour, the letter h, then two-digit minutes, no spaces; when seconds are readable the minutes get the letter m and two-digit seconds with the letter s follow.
3h01
